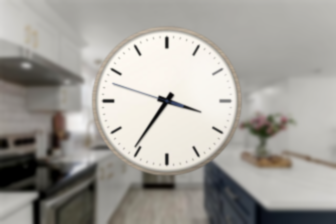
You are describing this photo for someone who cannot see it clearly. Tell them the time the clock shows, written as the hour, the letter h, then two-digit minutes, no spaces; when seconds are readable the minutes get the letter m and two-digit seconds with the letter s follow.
3h35m48s
